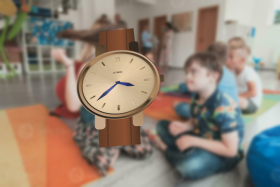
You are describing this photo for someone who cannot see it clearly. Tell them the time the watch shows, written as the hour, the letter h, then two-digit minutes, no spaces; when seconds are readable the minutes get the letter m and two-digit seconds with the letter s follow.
3h38
